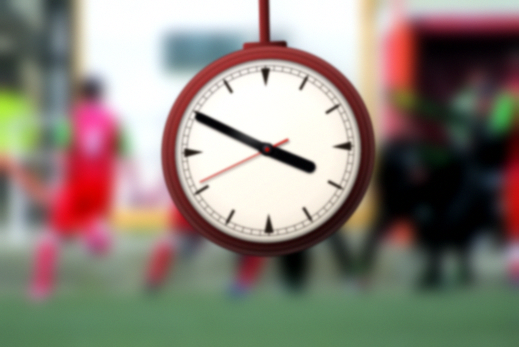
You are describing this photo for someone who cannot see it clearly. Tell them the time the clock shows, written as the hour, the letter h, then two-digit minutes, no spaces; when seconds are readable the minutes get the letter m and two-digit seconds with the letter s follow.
3h49m41s
